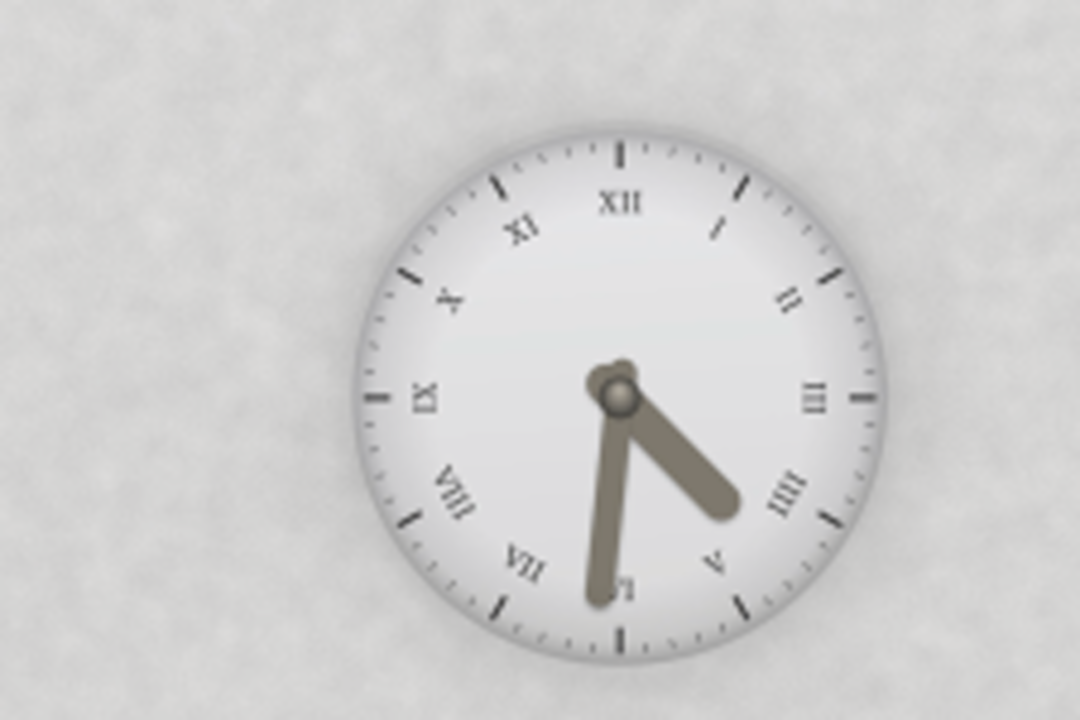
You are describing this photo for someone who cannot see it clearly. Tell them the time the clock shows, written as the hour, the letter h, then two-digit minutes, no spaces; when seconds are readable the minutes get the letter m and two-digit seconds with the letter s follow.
4h31
